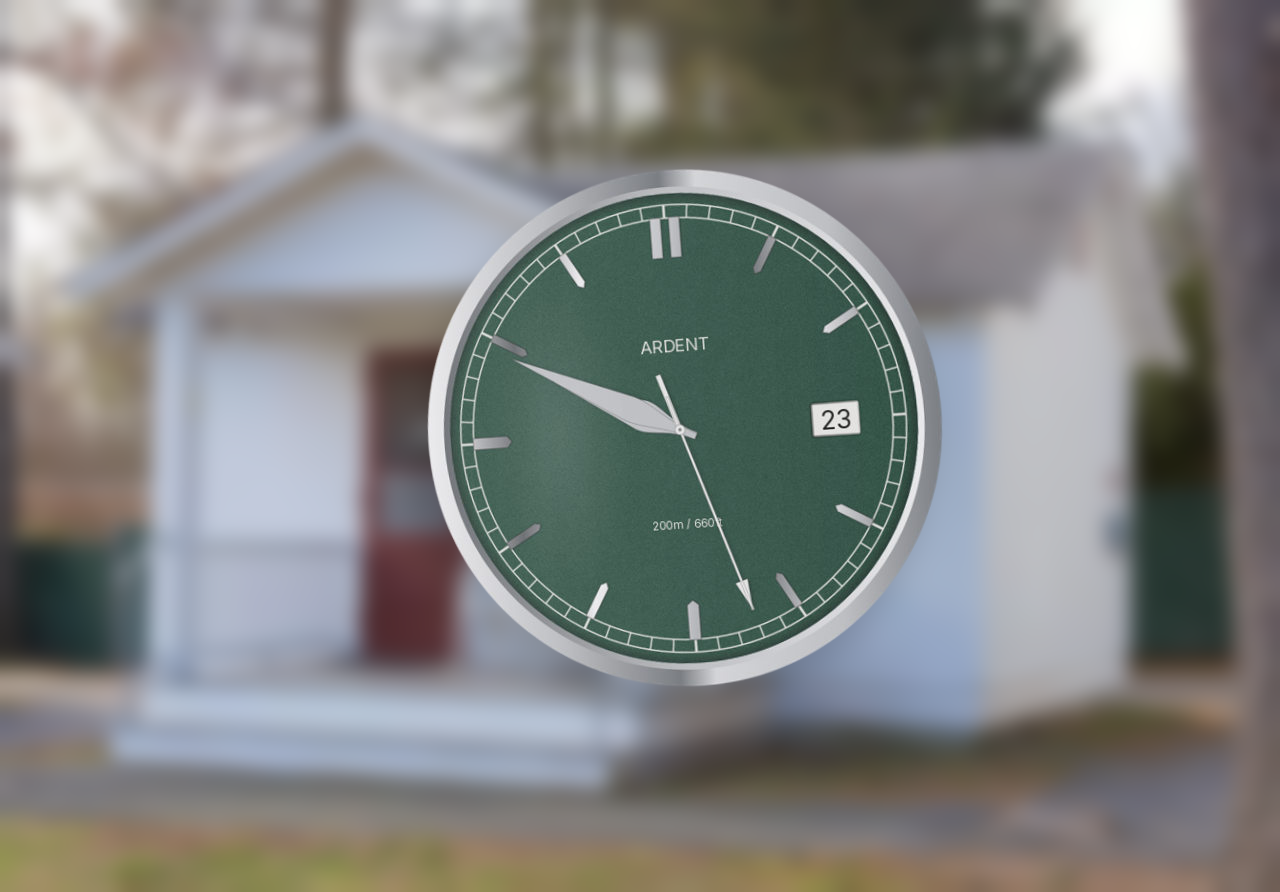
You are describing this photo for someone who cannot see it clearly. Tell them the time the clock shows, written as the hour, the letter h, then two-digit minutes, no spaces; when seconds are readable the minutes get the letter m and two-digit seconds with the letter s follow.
9h49m27s
